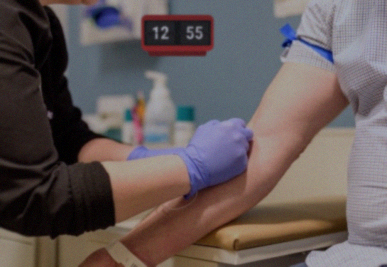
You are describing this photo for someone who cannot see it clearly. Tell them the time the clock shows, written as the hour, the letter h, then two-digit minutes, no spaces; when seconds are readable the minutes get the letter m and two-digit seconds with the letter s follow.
12h55
